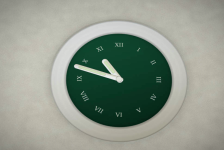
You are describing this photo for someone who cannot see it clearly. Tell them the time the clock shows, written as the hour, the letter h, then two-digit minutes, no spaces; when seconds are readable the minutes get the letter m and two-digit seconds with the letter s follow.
10h48
